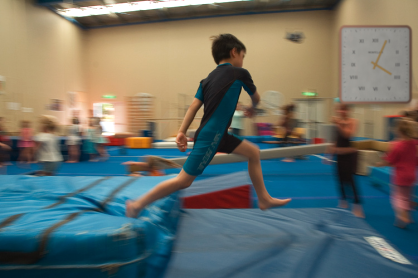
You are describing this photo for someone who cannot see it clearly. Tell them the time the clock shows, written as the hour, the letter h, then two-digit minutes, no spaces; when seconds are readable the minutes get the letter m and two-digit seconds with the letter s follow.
4h04
